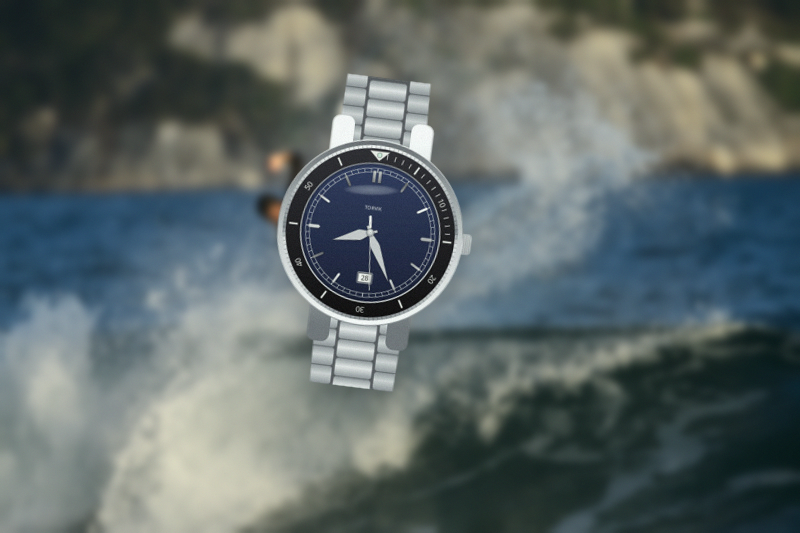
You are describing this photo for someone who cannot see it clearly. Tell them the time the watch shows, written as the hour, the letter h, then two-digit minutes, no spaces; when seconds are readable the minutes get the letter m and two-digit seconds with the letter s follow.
8h25m29s
